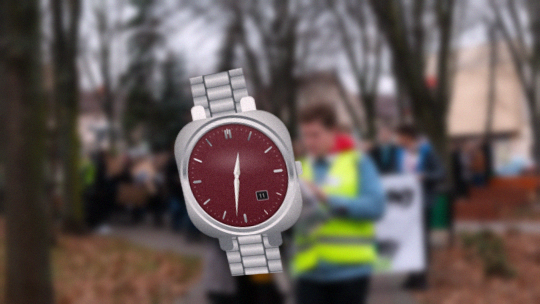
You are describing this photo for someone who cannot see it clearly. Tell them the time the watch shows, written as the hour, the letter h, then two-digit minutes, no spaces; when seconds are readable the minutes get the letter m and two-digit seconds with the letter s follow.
12h32
